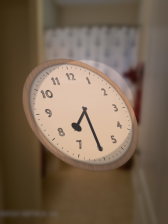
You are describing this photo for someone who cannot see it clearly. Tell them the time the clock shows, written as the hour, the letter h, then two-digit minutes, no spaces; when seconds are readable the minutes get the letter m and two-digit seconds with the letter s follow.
7h30
